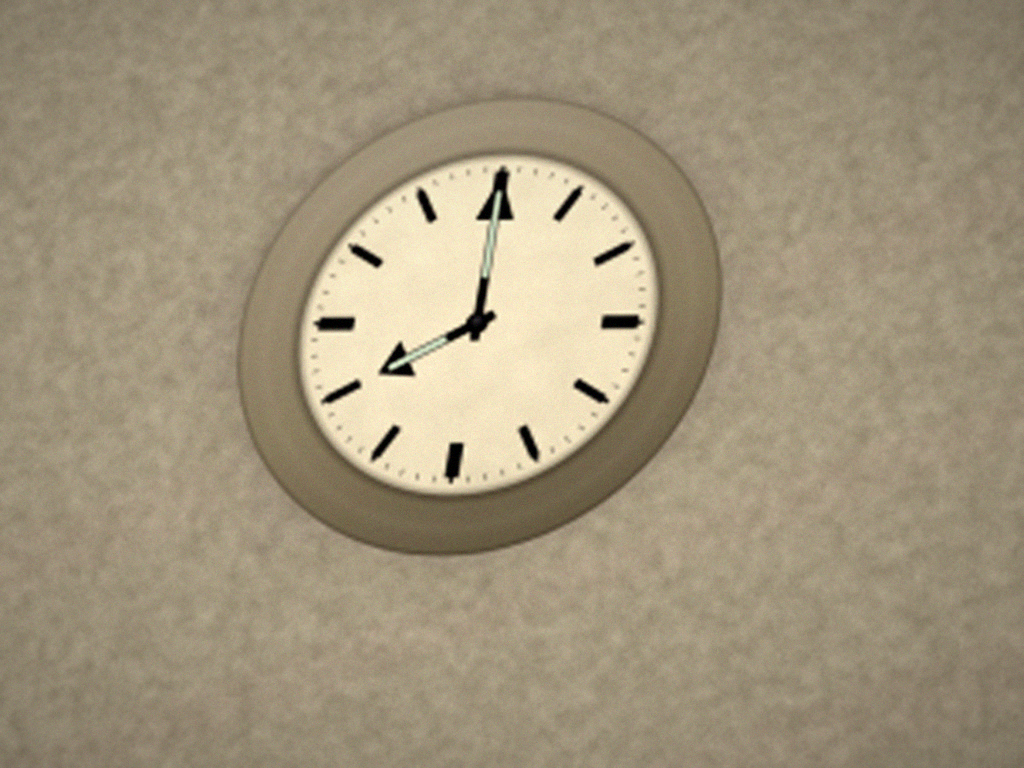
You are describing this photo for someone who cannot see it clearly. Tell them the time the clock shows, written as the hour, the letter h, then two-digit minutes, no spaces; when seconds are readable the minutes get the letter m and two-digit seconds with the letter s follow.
8h00
